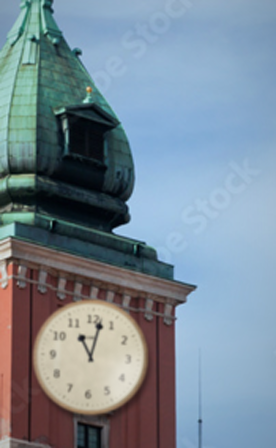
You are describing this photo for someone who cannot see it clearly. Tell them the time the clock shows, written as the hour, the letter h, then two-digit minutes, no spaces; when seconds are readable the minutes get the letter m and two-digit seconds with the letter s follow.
11h02
